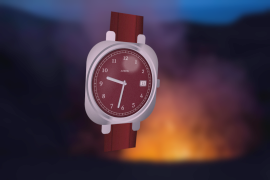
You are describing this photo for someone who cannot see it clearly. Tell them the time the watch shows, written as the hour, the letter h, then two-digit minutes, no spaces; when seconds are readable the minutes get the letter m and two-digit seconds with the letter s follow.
9h32
